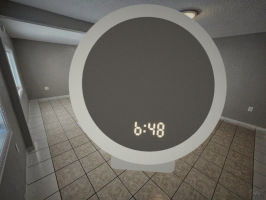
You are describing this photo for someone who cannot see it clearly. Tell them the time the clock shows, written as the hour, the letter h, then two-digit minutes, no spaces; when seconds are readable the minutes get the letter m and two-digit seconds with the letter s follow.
6h48
